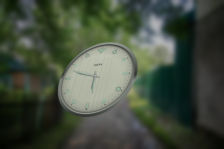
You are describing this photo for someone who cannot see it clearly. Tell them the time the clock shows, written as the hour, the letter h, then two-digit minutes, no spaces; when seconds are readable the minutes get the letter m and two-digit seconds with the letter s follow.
5h48
